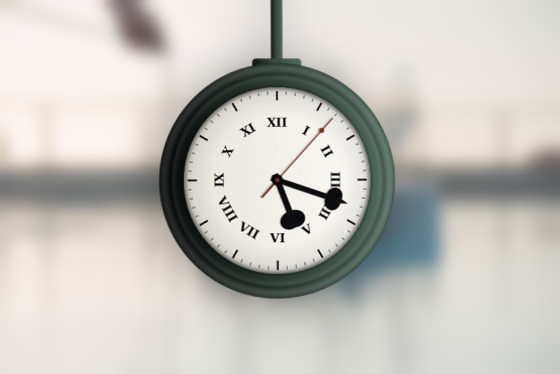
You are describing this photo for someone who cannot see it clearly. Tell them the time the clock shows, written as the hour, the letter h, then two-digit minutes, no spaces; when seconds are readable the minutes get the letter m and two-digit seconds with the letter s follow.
5h18m07s
